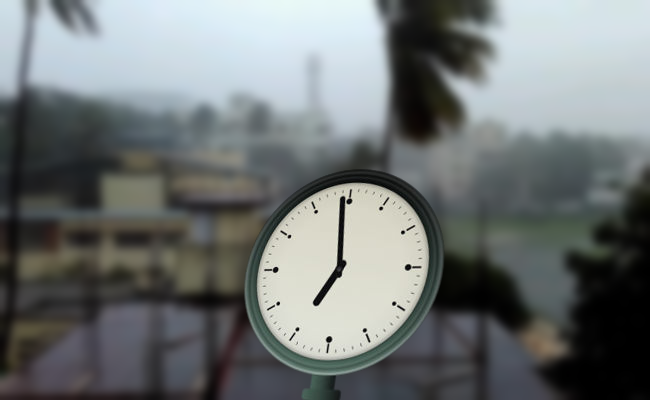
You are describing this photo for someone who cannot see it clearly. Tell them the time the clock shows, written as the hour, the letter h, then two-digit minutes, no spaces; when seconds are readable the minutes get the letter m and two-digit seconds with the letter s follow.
6h59
